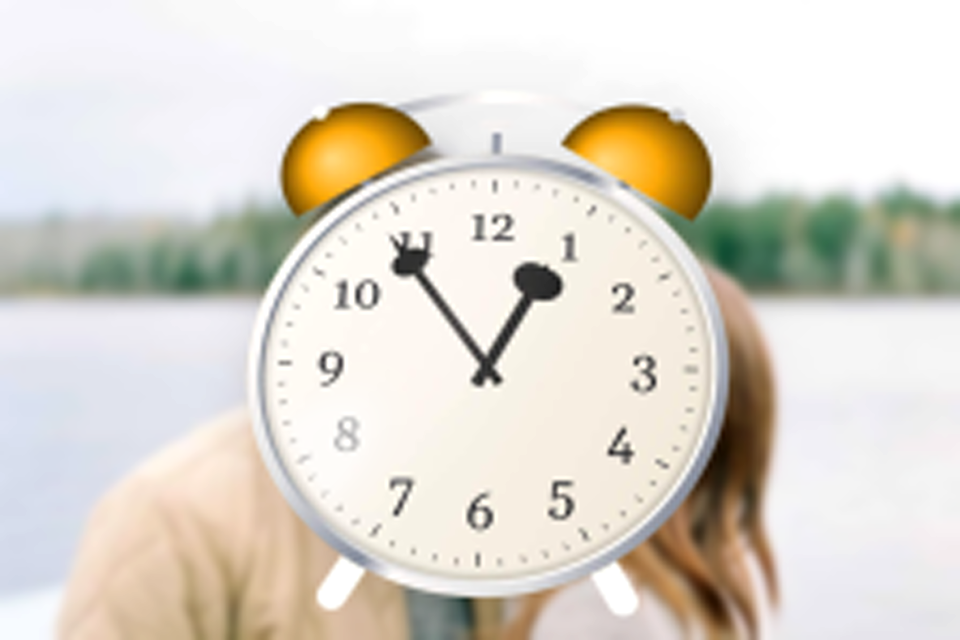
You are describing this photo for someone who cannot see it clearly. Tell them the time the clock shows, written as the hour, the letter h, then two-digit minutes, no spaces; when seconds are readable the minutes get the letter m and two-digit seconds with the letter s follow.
12h54
